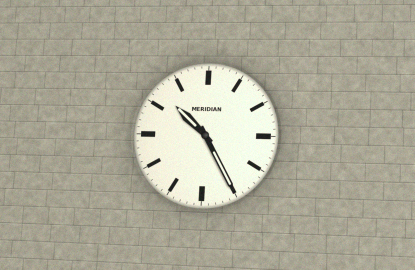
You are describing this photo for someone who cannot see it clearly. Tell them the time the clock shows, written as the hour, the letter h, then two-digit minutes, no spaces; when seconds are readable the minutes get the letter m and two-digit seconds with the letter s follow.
10h25
